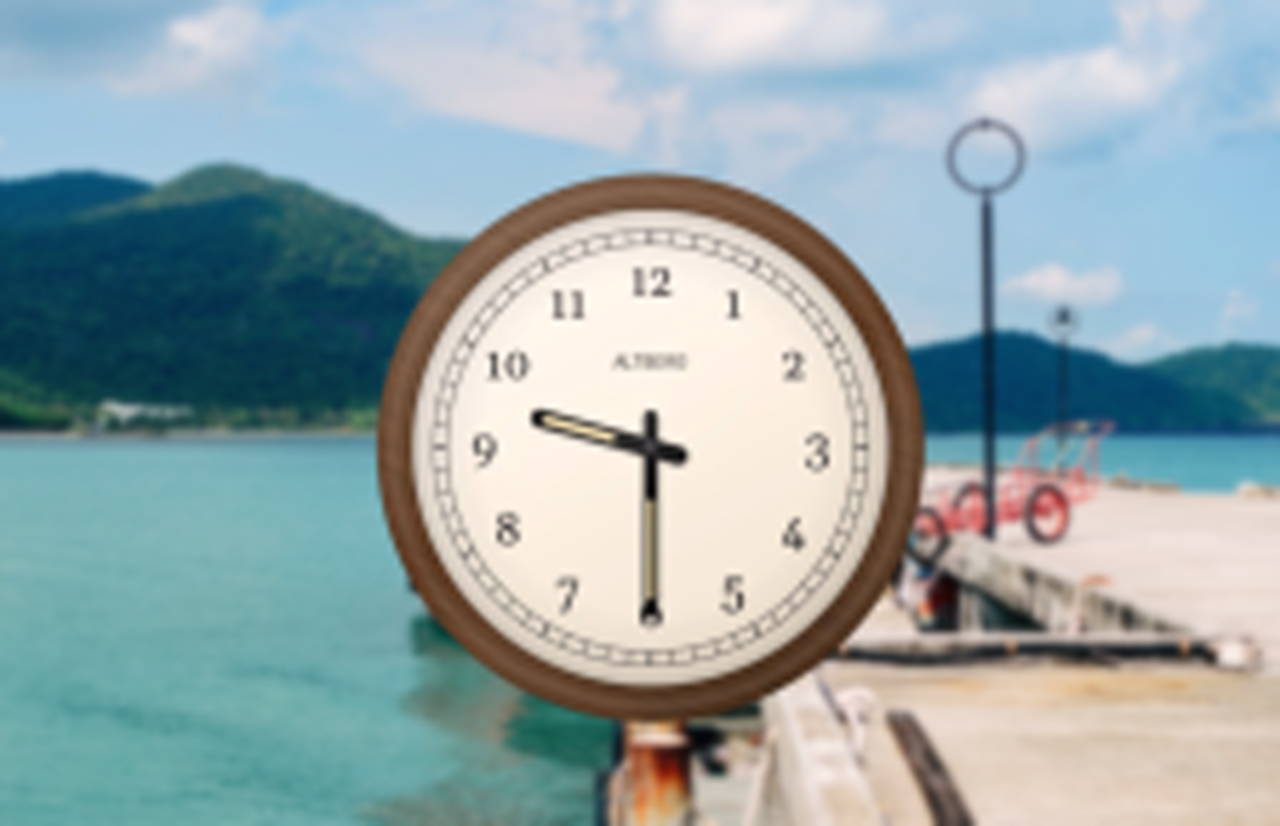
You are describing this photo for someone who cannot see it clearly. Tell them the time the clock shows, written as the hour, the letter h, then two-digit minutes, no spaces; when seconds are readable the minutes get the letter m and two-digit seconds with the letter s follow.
9h30
